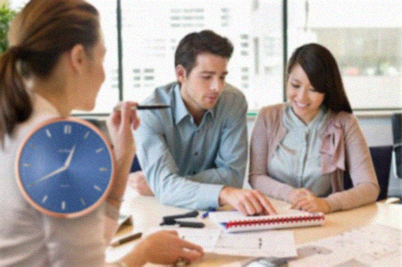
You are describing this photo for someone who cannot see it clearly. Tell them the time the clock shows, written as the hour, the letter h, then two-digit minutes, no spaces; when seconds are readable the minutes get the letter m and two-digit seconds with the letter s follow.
12h40
